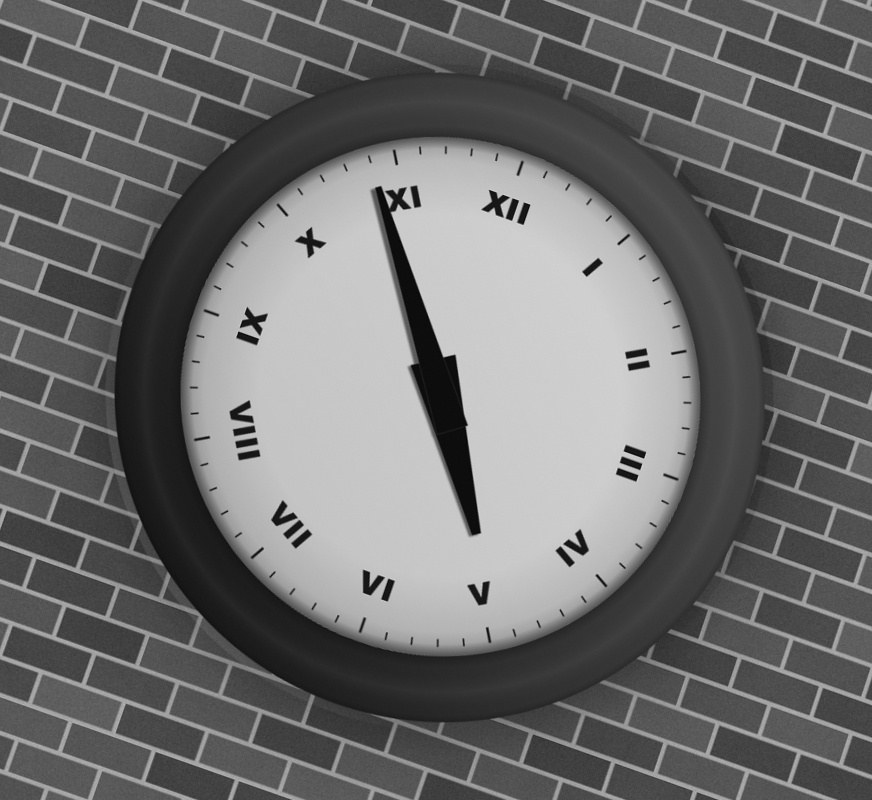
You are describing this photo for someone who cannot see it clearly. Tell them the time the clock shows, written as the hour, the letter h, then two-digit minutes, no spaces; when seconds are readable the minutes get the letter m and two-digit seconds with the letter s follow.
4h54
